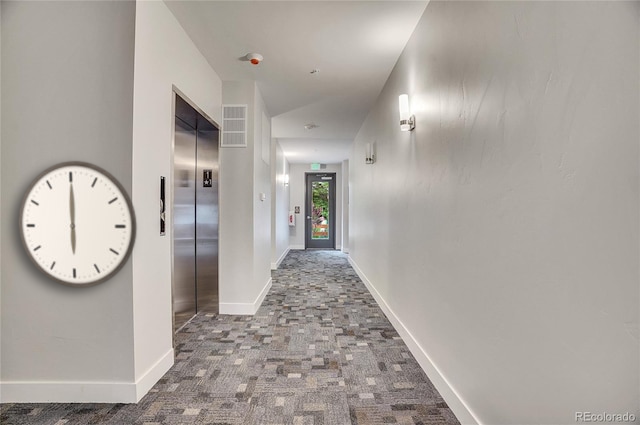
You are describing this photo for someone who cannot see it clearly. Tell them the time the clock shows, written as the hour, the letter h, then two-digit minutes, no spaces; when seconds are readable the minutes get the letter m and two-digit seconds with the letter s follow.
6h00
